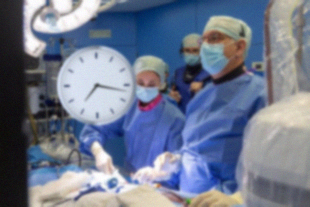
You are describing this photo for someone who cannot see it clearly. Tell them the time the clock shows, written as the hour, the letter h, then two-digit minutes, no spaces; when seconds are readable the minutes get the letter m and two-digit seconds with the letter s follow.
7h17
